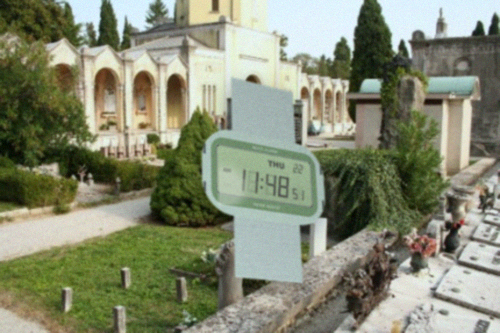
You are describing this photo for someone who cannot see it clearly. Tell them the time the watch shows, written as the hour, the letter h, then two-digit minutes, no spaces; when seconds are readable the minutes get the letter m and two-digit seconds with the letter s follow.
11h48
